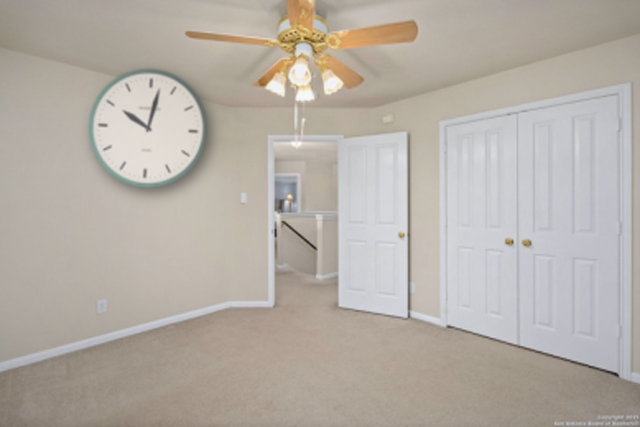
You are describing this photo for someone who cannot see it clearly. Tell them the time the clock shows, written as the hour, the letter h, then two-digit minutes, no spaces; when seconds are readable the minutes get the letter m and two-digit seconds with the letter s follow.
10h02
